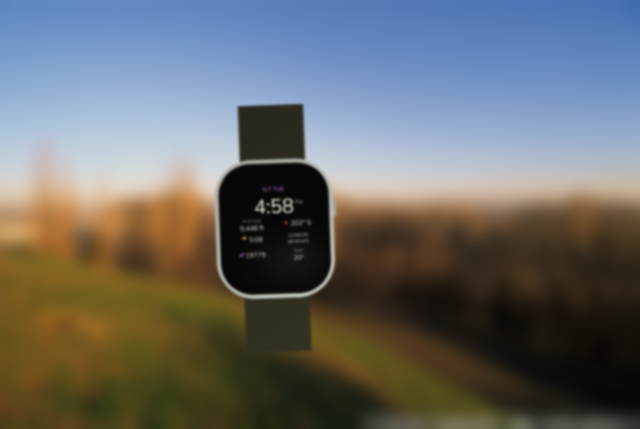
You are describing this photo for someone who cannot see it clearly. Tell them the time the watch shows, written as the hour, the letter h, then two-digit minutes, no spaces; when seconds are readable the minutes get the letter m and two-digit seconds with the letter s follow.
4h58
